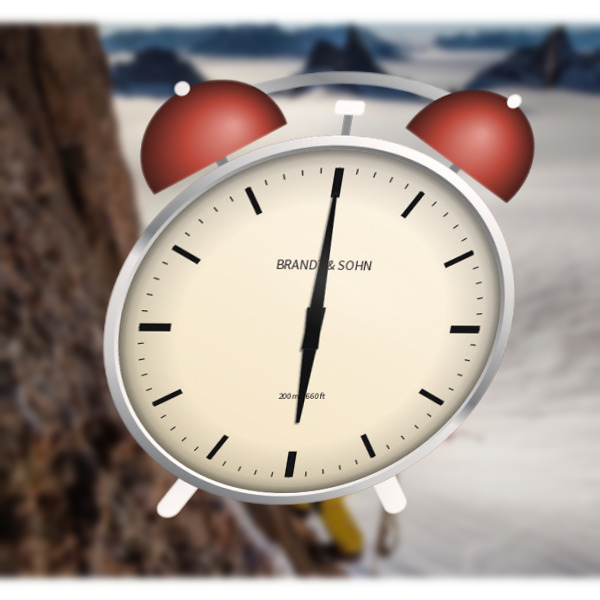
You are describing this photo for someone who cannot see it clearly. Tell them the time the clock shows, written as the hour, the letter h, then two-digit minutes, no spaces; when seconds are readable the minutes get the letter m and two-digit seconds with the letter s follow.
6h00
